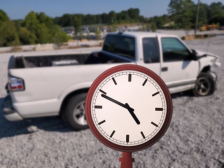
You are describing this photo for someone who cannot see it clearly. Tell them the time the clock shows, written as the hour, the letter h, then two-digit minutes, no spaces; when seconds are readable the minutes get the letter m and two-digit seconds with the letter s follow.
4h49
